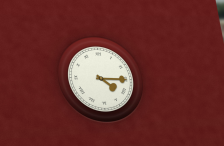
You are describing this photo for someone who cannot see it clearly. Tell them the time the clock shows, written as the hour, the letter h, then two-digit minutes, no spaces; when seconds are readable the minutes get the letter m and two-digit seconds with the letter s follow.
4h15
